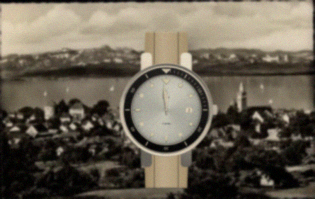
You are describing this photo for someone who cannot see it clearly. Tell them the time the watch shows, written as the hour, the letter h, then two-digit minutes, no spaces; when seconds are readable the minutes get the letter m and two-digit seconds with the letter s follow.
11h59
